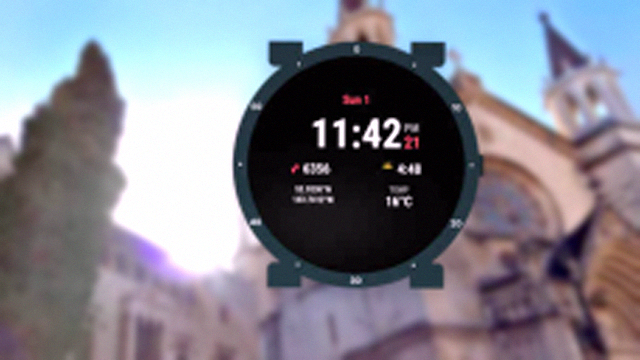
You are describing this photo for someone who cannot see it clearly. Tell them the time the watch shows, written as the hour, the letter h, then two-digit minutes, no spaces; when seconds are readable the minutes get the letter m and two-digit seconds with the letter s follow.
11h42
